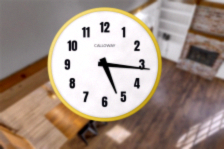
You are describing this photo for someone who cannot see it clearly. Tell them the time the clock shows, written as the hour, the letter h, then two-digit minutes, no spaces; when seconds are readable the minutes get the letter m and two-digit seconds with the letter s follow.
5h16
